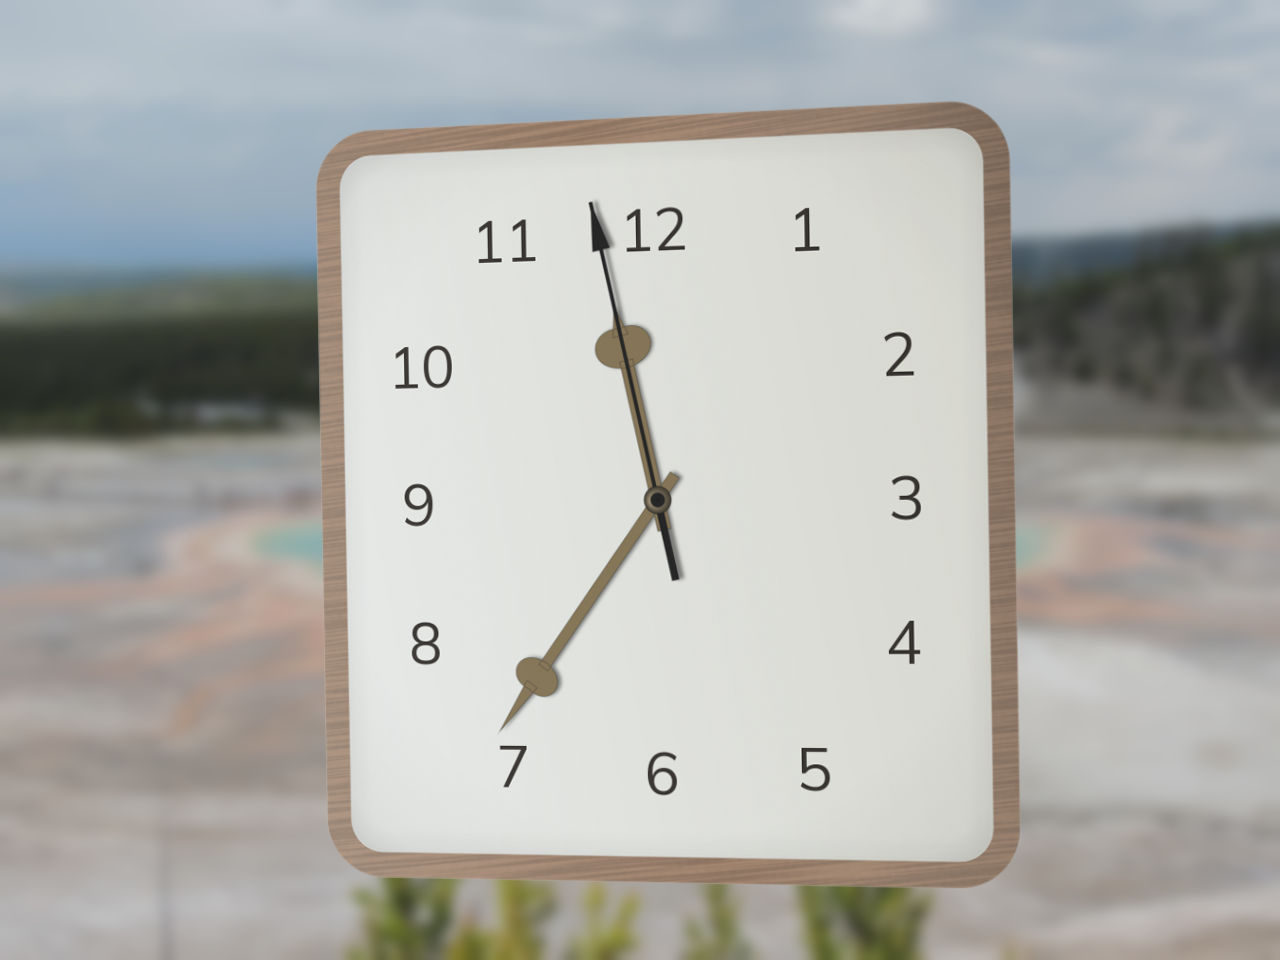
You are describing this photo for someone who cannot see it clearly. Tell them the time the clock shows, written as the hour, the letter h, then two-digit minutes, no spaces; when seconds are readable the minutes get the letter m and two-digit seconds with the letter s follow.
11h35m58s
